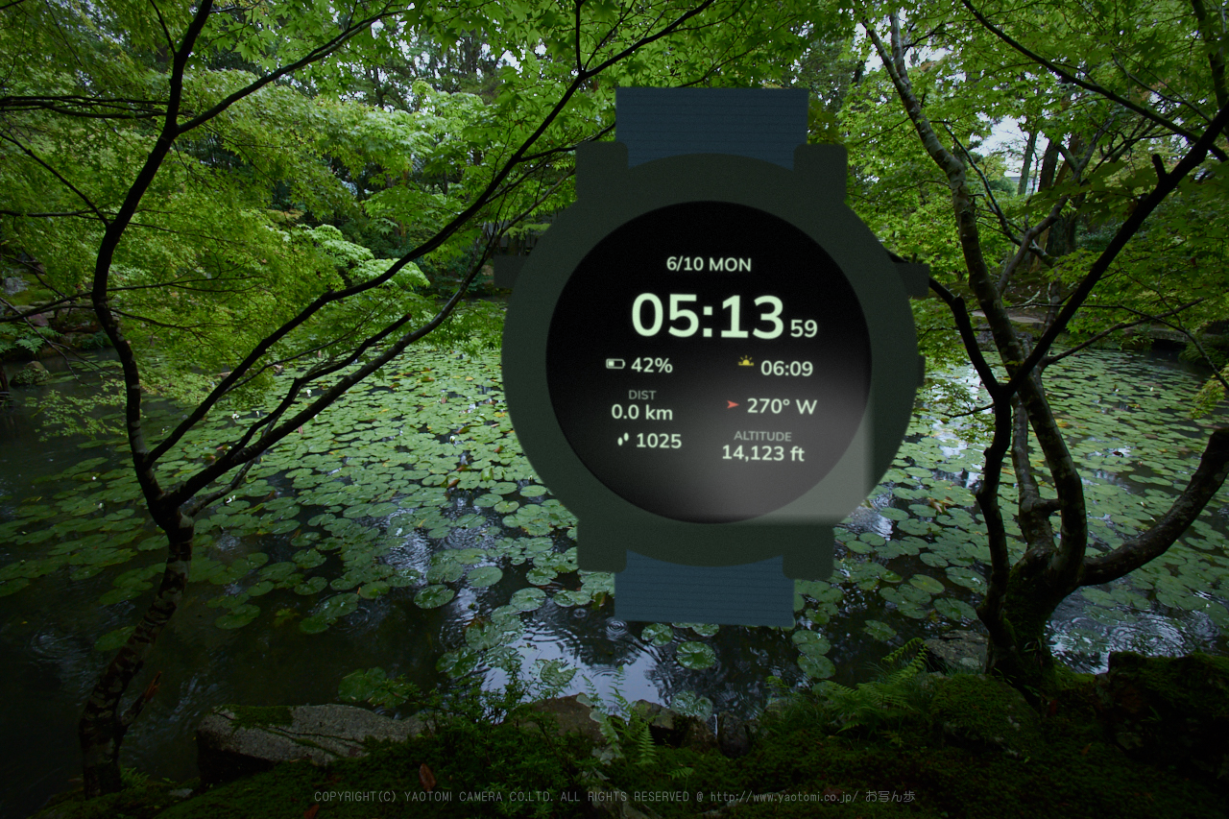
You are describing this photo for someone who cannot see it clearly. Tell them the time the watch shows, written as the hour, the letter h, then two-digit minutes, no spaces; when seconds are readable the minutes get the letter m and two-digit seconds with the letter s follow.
5h13m59s
